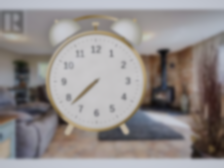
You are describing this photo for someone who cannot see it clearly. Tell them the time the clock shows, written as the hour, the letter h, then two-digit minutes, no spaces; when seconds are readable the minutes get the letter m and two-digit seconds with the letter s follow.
7h38
